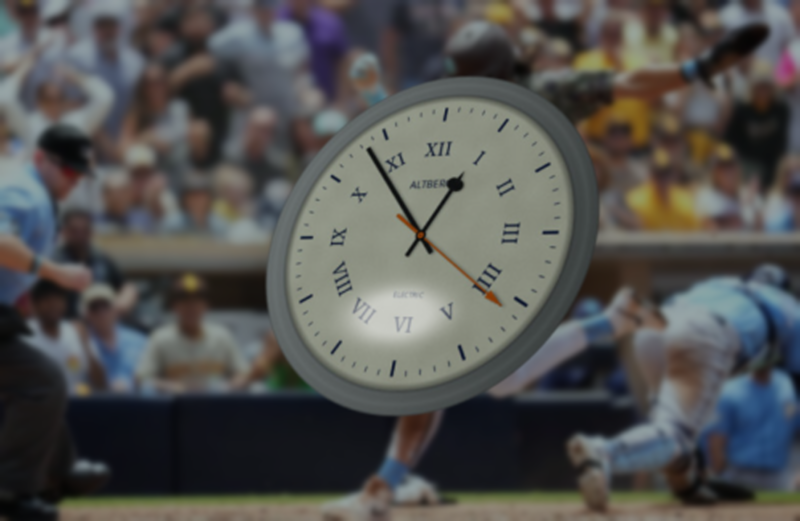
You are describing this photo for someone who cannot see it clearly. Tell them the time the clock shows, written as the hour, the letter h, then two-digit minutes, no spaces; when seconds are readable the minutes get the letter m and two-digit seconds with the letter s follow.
12h53m21s
